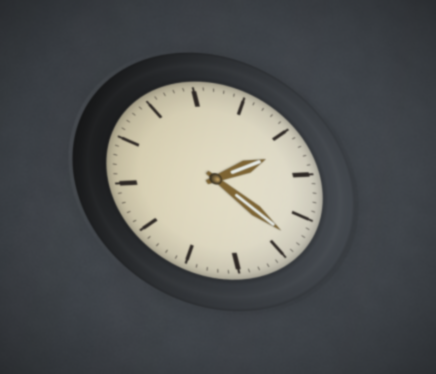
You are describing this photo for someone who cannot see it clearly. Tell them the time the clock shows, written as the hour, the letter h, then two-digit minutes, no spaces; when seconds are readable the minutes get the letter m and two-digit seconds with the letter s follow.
2h23
